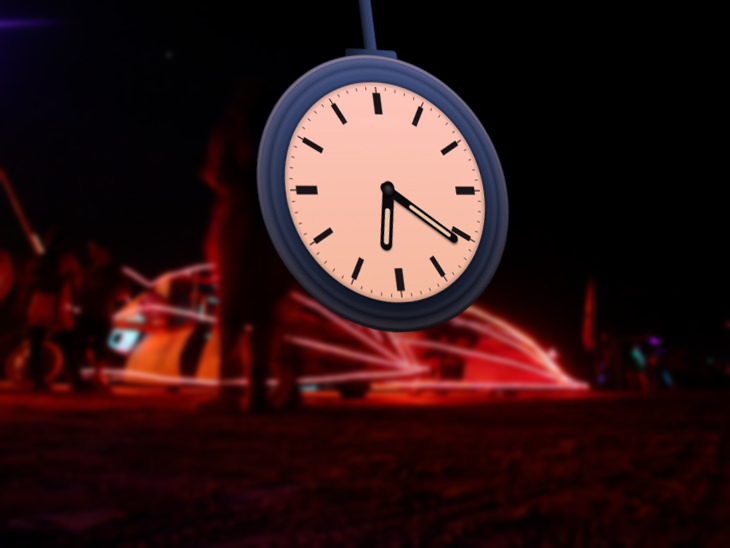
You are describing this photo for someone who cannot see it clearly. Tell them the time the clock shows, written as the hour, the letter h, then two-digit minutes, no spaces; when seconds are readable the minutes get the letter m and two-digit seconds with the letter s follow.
6h21
